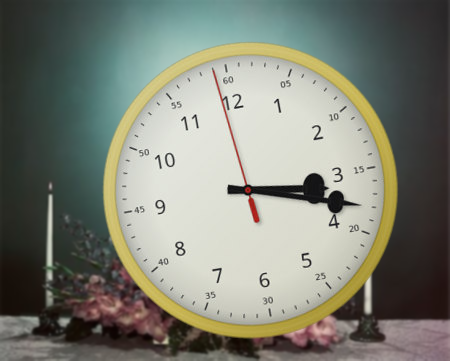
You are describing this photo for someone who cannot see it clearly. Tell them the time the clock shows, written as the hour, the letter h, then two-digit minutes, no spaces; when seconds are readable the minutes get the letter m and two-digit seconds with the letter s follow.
3h17m59s
